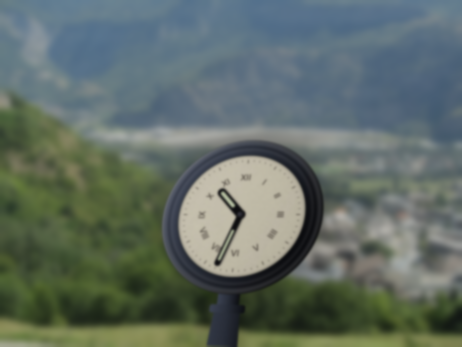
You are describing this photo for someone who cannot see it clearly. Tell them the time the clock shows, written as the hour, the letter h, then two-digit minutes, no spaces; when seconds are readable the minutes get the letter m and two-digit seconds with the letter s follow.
10h33
